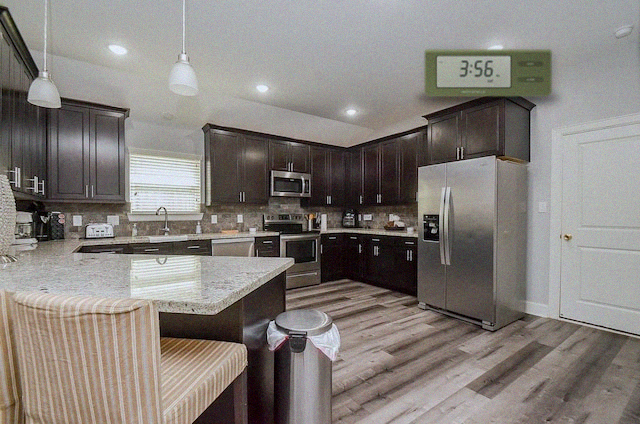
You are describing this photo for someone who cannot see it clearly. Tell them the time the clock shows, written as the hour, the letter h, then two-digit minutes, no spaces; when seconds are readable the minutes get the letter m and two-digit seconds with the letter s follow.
3h56
